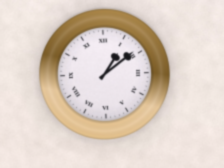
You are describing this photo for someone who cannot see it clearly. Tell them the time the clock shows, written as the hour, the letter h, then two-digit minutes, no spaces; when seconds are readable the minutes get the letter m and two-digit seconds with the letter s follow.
1h09
